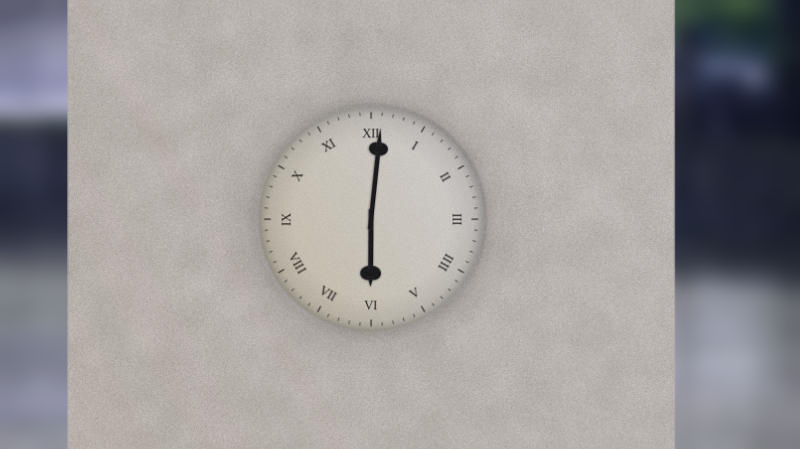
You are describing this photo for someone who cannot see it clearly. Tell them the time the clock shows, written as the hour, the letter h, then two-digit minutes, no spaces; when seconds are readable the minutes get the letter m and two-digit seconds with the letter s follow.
6h01
